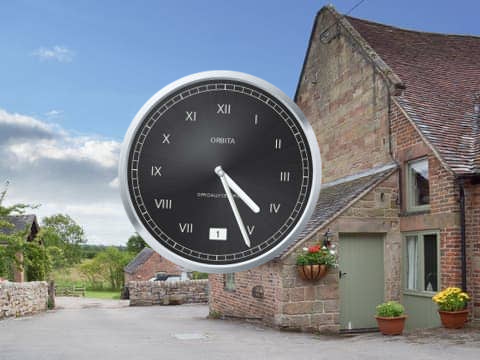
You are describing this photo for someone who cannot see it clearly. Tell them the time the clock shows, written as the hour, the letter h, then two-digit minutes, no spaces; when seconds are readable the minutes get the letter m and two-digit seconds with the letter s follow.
4h26
